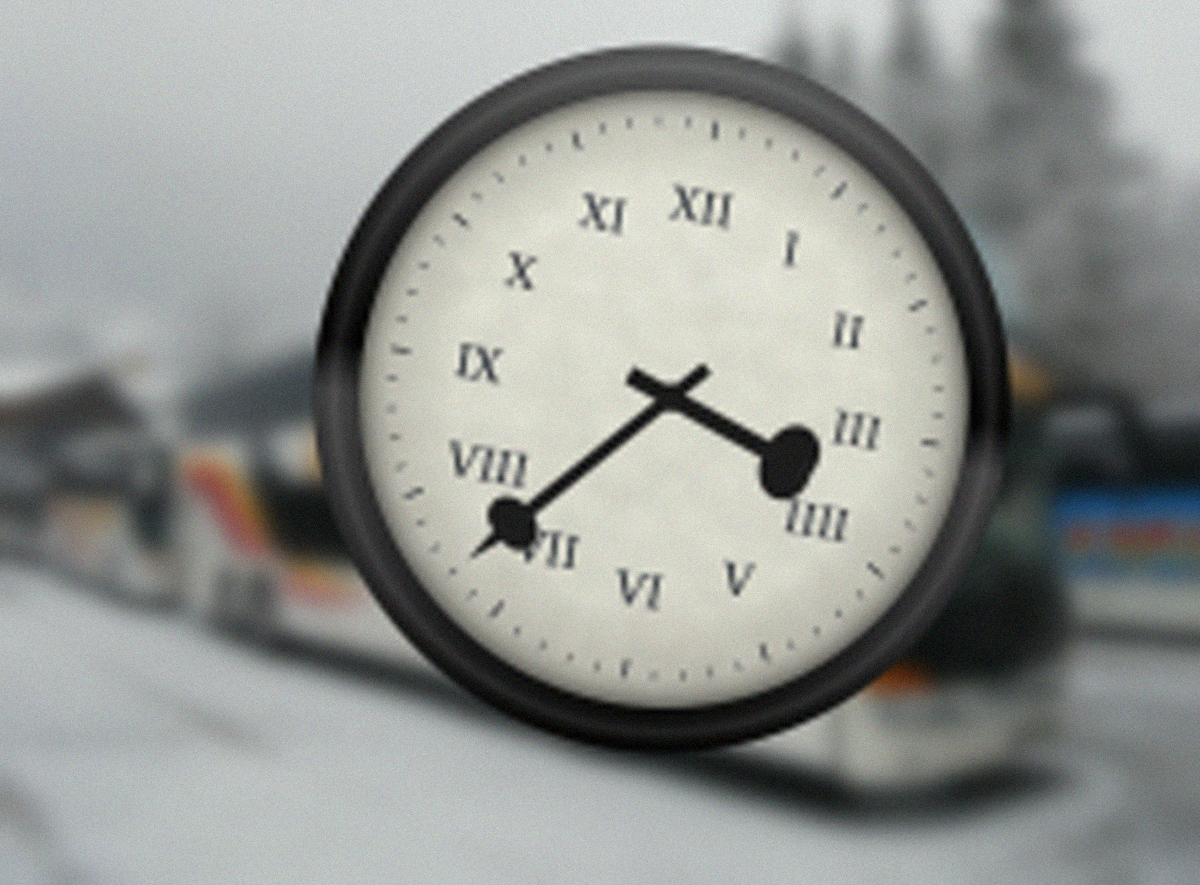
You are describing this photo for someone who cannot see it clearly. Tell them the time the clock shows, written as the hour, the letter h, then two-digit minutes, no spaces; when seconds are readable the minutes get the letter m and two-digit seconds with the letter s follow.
3h37
